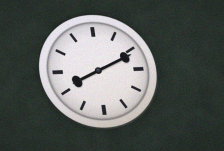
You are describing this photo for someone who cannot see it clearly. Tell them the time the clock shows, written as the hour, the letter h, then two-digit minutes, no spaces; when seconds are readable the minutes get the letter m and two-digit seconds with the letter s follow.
8h11
